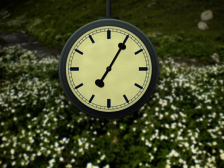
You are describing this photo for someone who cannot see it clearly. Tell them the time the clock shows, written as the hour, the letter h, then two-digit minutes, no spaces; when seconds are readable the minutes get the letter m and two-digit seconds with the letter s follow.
7h05
